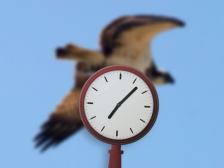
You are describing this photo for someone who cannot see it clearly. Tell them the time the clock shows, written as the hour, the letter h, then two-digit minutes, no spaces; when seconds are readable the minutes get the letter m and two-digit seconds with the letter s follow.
7h07
